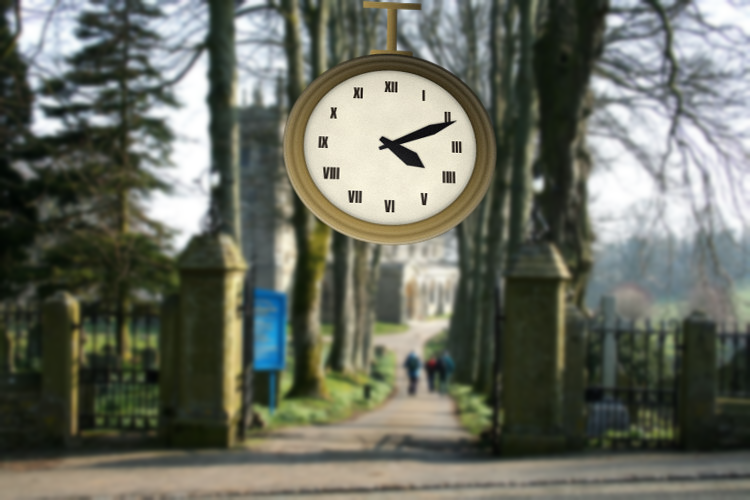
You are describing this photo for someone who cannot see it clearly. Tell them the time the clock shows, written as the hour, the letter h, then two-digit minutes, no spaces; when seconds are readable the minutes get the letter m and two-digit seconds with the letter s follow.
4h11
